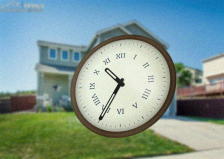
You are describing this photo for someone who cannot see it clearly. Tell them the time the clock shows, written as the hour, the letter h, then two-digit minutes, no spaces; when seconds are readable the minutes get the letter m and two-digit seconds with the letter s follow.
10h35
